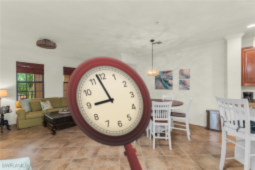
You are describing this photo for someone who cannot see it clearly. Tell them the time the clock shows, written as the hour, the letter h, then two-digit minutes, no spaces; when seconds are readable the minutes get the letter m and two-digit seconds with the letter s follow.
8h58
